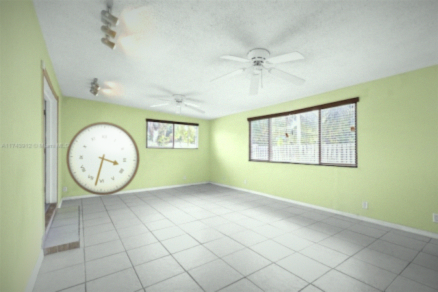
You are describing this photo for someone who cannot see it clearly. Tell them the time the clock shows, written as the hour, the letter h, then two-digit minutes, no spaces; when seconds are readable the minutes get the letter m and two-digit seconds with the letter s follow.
3h32
